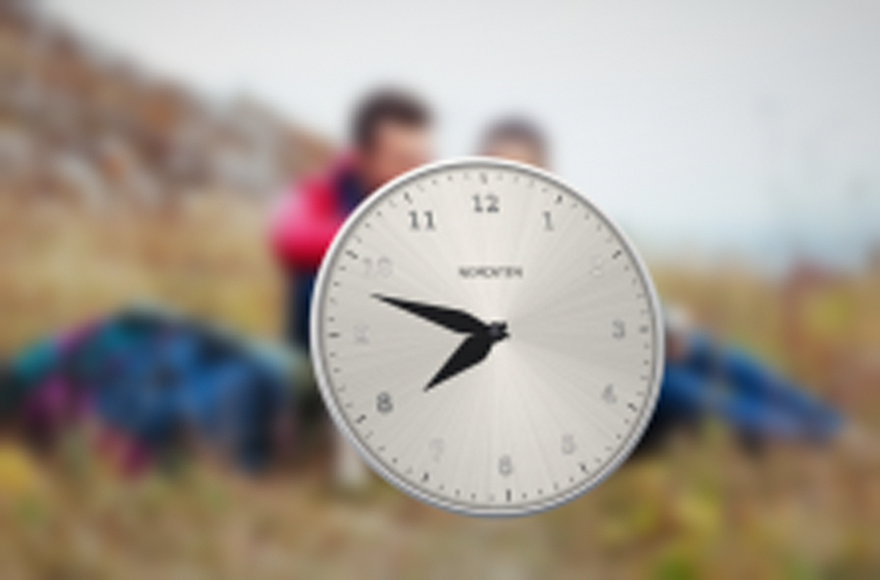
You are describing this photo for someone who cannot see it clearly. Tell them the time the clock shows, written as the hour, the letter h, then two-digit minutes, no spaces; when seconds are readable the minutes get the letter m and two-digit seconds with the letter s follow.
7h48
